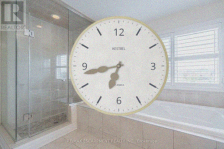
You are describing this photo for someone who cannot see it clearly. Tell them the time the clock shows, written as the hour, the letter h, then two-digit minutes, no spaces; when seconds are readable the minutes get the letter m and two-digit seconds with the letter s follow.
6h43
